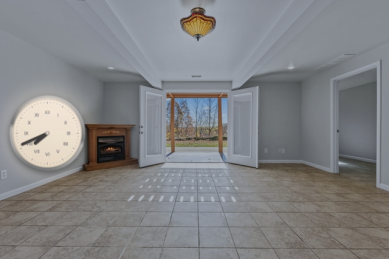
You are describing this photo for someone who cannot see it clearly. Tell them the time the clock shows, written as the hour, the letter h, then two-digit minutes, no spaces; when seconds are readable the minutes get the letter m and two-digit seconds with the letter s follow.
7h41
